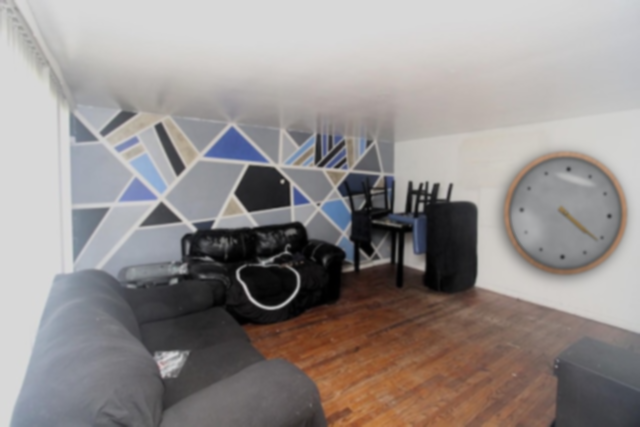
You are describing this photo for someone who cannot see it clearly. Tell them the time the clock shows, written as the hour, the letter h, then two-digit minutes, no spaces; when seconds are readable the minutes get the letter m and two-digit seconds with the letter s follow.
4h21
